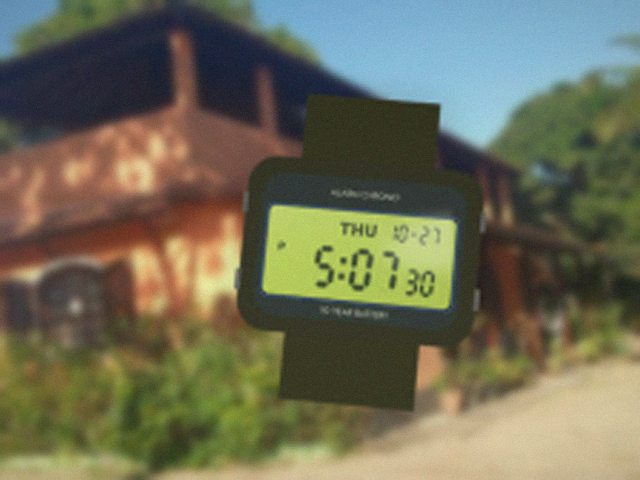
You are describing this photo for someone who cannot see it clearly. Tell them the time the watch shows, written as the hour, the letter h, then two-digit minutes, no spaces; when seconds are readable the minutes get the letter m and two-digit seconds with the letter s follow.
5h07m30s
